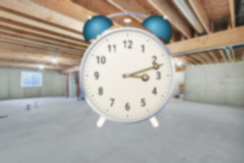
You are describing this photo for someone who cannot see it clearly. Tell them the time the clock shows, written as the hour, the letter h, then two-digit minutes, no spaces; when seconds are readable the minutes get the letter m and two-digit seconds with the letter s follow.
3h12
